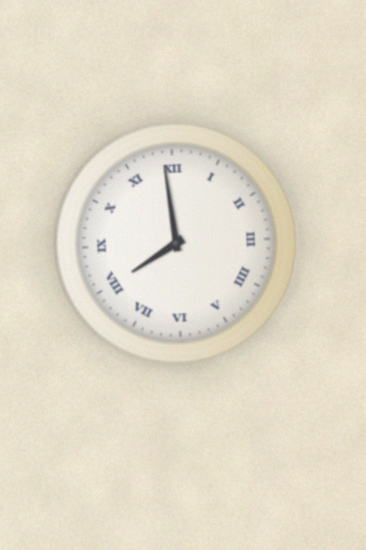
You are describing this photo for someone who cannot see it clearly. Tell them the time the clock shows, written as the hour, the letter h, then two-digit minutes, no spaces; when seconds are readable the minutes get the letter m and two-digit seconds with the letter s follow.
7h59
